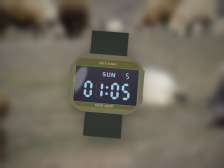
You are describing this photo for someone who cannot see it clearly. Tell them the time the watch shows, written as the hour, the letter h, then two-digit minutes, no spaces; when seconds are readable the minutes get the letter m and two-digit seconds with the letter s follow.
1h05
